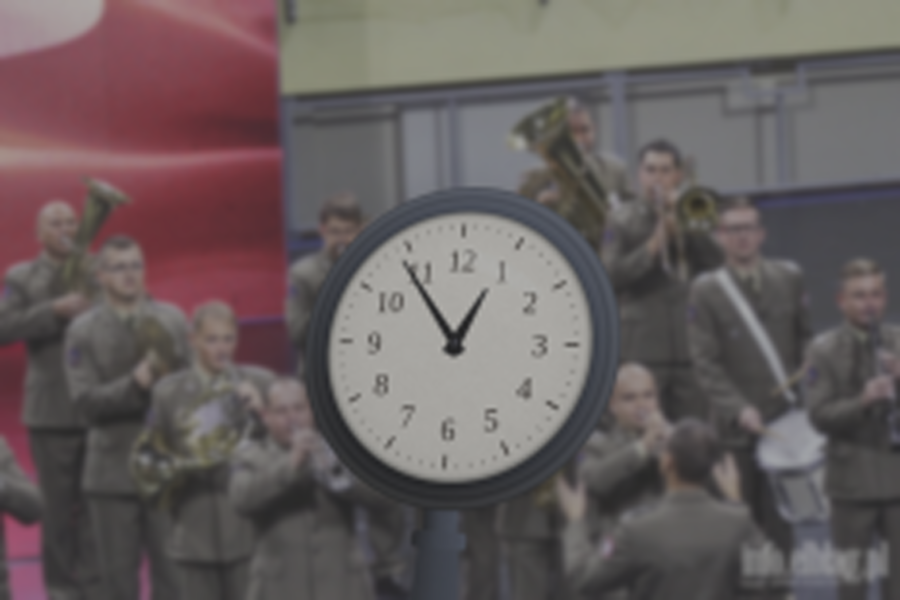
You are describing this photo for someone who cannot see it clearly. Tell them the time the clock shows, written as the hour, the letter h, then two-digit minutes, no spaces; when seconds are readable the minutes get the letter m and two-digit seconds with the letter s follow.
12h54
